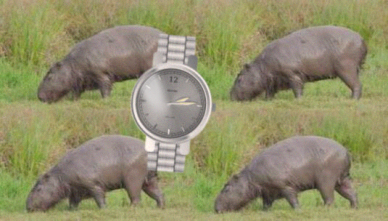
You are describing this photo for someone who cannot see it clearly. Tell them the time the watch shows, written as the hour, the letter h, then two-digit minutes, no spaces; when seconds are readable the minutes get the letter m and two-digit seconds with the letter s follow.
2h14
